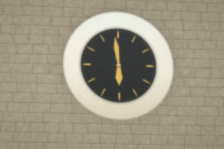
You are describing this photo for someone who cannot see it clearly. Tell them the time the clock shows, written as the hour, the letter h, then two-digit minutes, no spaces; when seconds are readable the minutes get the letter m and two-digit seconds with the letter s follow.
5h59
